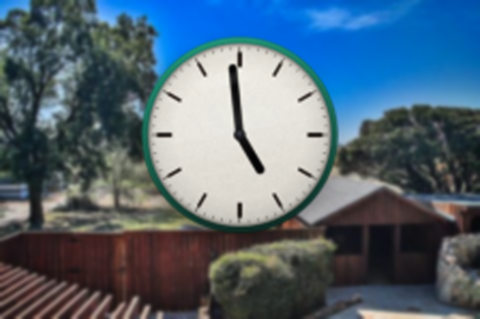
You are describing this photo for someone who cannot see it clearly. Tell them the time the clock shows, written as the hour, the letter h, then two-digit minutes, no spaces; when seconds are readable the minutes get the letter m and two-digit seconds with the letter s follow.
4h59
